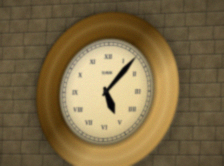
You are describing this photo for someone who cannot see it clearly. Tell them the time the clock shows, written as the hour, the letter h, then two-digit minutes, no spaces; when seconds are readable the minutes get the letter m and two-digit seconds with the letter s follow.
5h07
